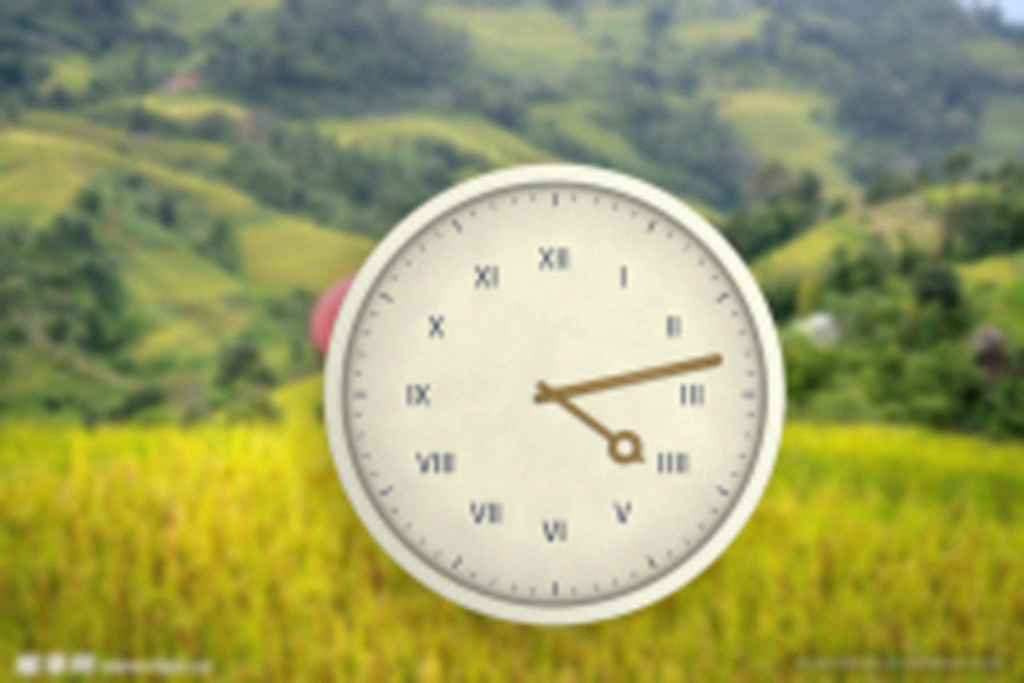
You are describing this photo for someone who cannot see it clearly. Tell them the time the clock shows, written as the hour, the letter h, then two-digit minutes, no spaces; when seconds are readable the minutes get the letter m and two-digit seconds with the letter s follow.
4h13
